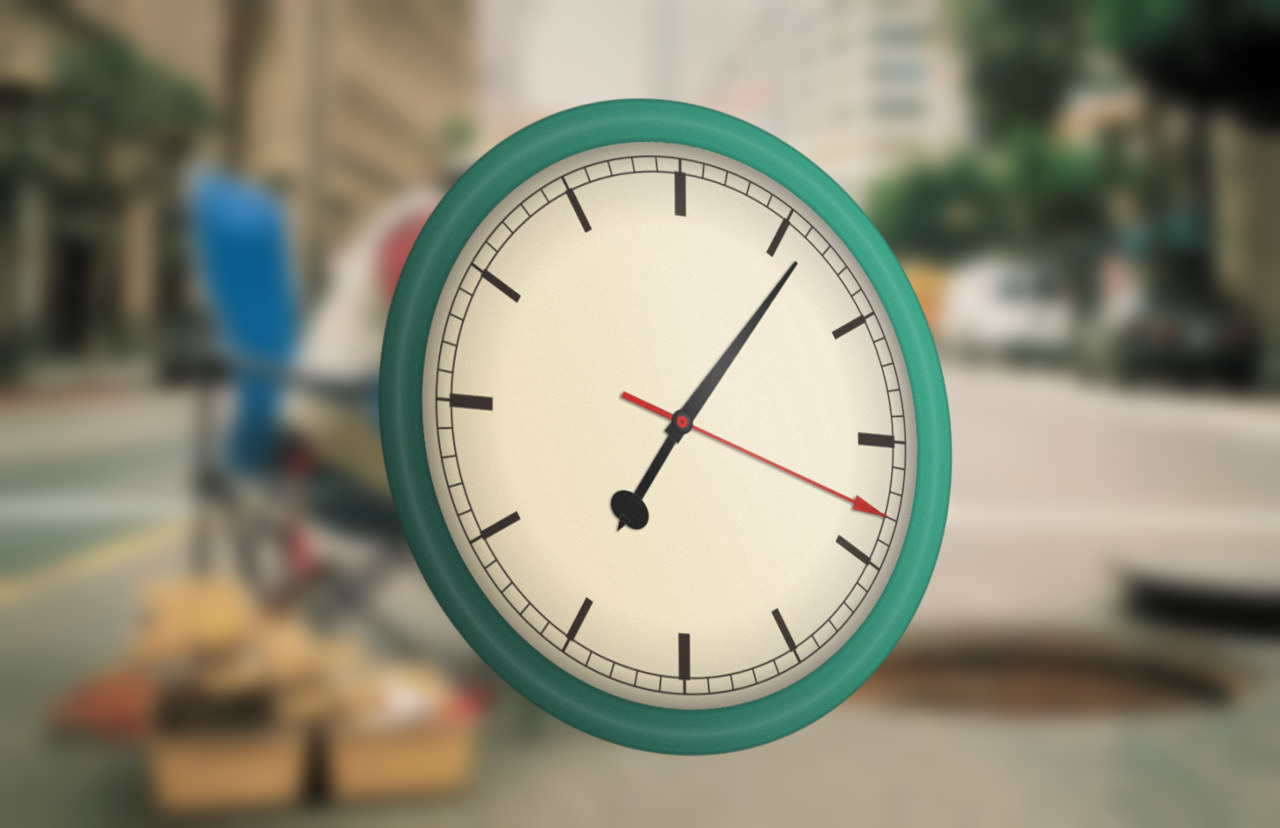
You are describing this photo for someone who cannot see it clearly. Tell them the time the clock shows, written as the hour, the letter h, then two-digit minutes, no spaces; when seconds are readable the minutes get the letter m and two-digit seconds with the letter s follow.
7h06m18s
